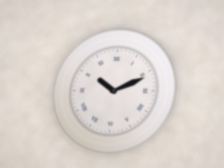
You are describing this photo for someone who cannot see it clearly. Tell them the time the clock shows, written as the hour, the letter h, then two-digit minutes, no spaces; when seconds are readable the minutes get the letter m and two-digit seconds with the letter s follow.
10h11
